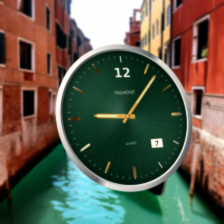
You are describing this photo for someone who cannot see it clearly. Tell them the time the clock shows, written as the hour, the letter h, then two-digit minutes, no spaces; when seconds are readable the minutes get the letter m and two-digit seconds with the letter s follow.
9h07
